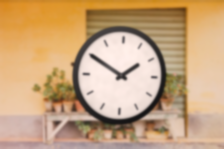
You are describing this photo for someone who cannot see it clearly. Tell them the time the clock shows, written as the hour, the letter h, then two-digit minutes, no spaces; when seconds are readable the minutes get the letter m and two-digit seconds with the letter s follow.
1h50
